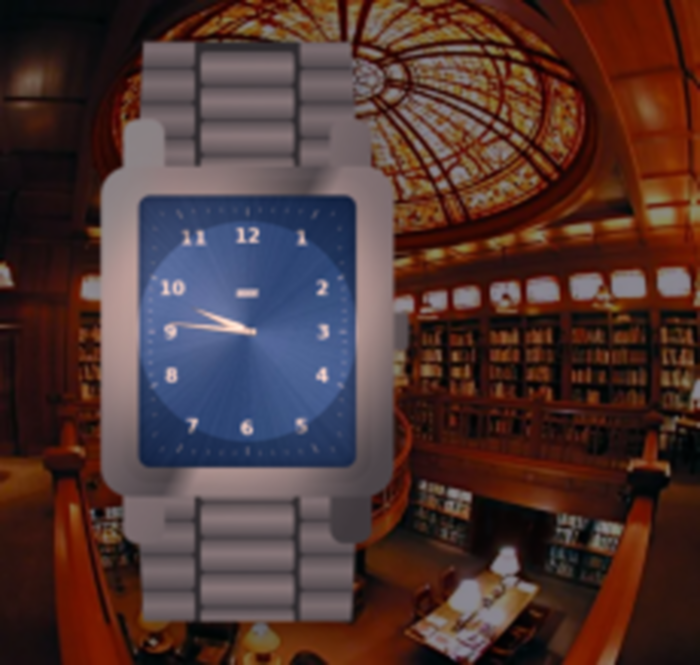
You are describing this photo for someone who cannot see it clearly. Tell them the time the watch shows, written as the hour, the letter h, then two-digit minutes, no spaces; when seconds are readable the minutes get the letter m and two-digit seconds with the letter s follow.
9h46
